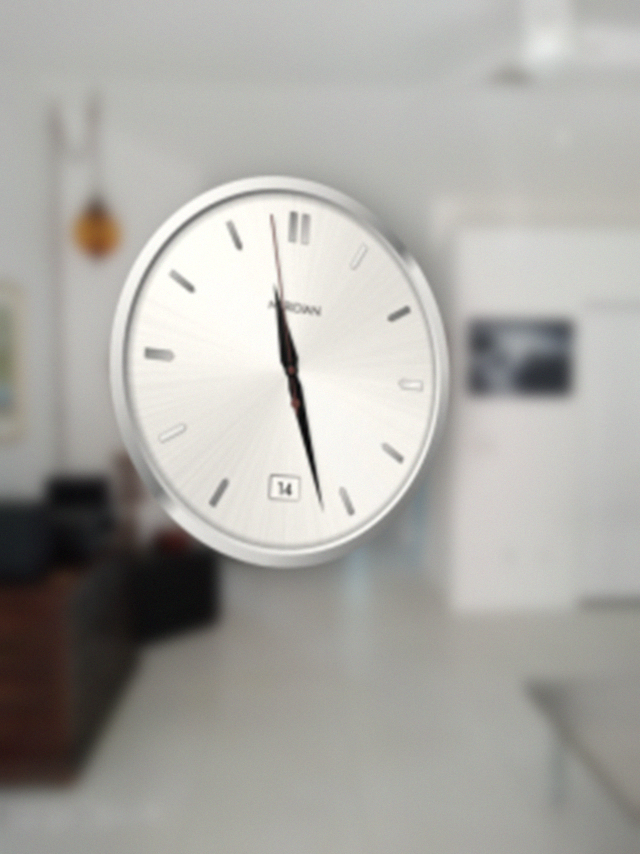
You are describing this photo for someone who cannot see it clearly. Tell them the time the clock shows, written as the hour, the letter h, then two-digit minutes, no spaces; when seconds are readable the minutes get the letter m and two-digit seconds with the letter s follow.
11h26m58s
